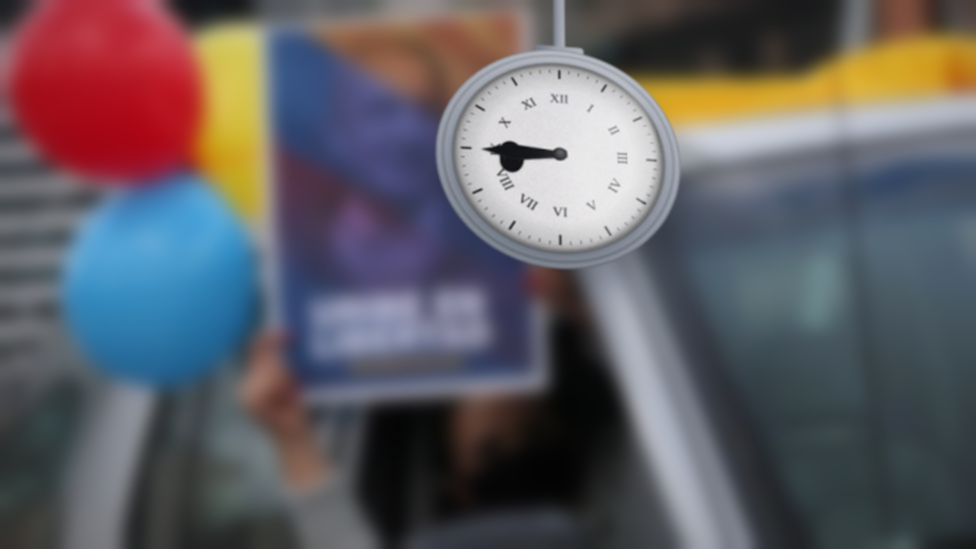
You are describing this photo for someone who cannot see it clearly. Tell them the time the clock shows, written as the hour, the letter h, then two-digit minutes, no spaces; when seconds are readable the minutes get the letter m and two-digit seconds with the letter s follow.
8h45
